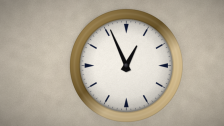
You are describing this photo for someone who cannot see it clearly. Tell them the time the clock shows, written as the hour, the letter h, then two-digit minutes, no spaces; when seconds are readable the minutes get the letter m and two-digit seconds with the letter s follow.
12h56
